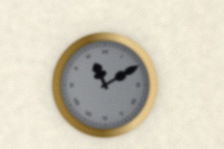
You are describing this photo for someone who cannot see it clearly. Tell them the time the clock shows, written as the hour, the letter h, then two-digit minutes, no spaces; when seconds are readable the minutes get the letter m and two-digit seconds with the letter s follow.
11h10
